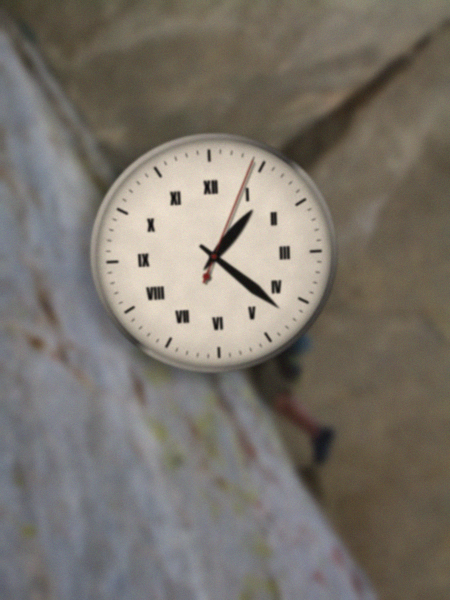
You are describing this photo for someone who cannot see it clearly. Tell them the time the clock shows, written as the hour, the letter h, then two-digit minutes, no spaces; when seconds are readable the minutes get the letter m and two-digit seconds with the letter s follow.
1h22m04s
